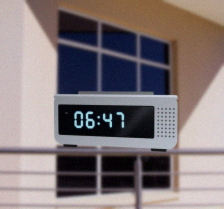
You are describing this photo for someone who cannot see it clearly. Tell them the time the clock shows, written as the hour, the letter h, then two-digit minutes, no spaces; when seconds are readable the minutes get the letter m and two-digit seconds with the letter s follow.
6h47
